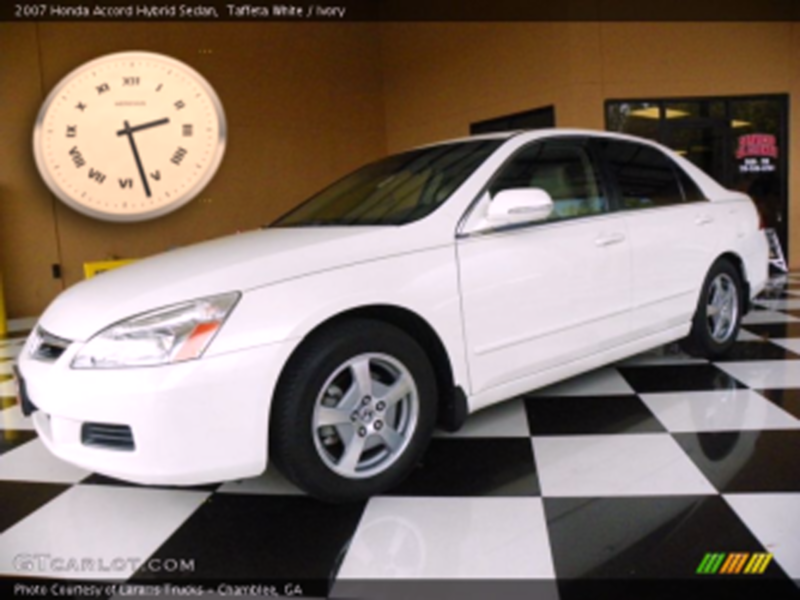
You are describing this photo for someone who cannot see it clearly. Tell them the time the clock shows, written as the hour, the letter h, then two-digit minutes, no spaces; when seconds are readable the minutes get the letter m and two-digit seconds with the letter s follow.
2h27
